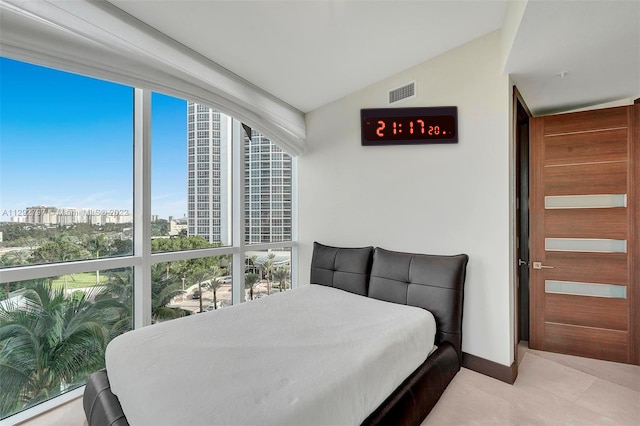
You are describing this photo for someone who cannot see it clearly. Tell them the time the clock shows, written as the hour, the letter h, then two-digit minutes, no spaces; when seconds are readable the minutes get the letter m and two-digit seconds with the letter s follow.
21h17m20s
